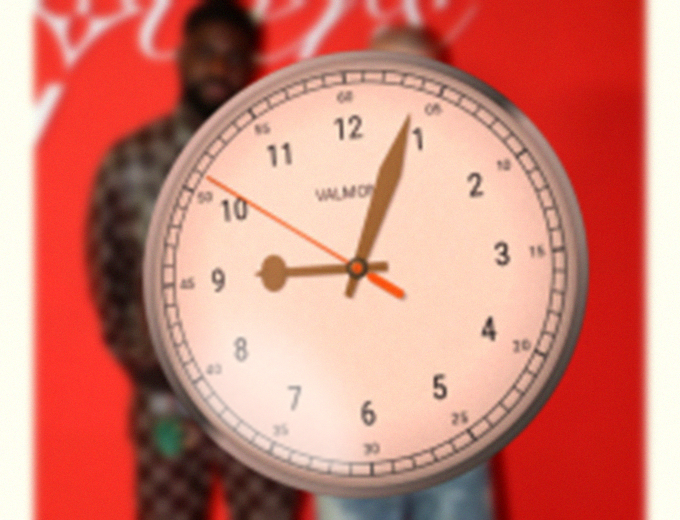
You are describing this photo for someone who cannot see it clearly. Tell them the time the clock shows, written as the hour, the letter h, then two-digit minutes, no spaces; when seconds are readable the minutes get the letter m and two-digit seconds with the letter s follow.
9h03m51s
